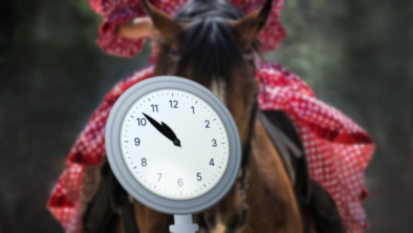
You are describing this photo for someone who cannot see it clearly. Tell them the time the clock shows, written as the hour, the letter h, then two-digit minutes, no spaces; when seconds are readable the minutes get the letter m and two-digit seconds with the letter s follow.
10h52
